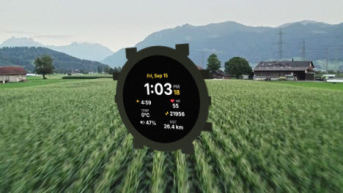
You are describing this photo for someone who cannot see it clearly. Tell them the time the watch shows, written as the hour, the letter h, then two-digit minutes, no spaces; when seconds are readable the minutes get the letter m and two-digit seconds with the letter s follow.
1h03
